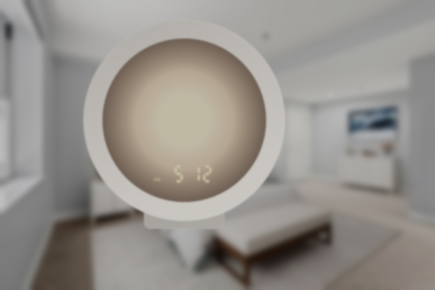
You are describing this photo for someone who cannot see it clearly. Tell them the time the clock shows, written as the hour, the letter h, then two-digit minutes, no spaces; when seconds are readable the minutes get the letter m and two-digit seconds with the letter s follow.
5h12
